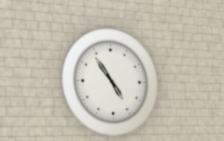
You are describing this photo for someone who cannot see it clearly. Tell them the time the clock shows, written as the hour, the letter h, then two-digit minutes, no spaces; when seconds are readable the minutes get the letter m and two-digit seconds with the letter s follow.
4h54
